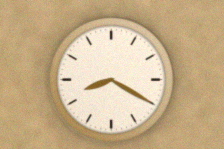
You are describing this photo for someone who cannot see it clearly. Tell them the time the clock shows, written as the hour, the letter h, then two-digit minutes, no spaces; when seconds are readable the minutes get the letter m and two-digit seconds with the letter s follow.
8h20
